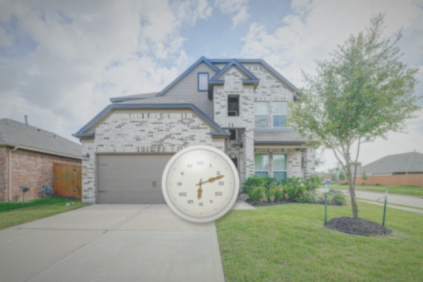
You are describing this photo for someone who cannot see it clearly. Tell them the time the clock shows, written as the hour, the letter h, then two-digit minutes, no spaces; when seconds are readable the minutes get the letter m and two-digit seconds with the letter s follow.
6h12
